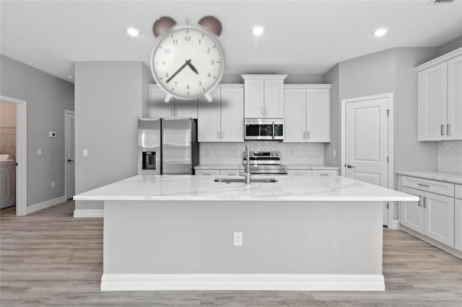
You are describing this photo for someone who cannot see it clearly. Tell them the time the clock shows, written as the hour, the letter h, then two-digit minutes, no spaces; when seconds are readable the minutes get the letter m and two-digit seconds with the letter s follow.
4h38
